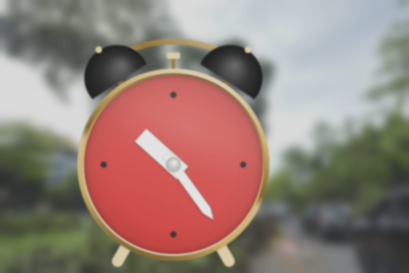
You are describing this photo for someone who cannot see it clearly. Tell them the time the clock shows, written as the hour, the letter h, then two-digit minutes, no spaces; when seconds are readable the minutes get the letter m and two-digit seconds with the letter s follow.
10h24
